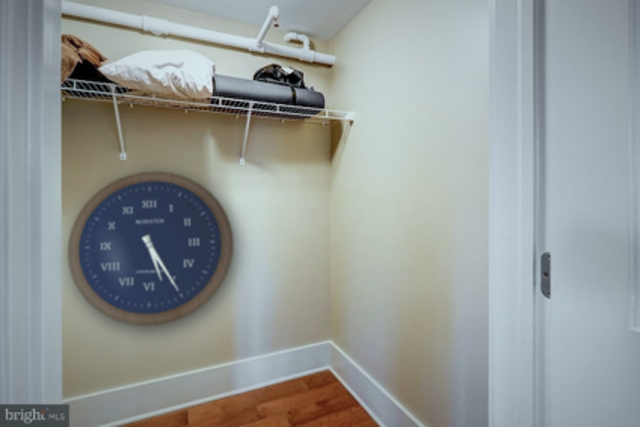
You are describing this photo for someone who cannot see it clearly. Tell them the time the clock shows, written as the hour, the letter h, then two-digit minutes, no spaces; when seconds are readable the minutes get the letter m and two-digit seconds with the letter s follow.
5h25
